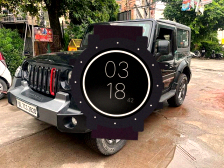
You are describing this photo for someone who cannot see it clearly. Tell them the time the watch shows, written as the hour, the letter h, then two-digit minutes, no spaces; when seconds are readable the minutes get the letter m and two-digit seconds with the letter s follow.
3h18
